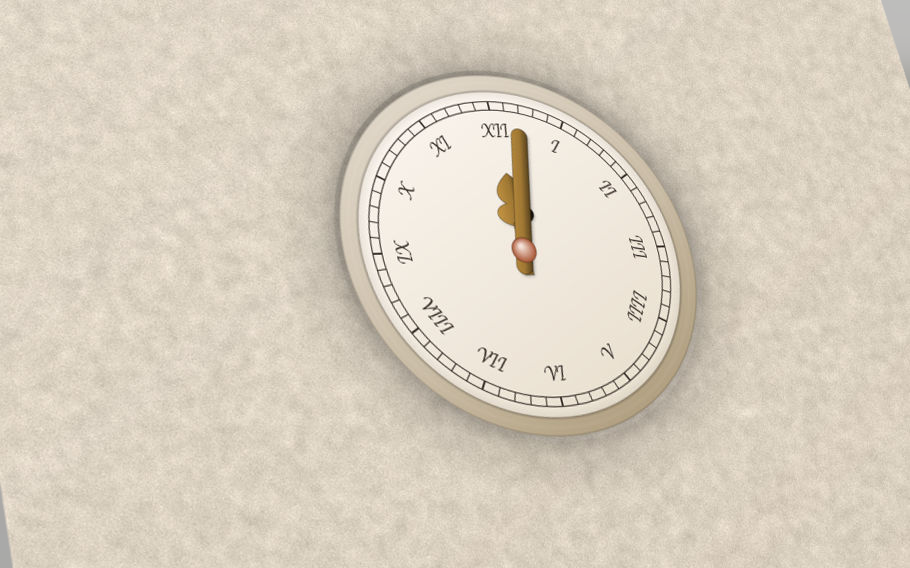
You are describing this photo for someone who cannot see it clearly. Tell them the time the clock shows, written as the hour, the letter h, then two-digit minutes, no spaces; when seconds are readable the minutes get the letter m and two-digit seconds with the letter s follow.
12h02
